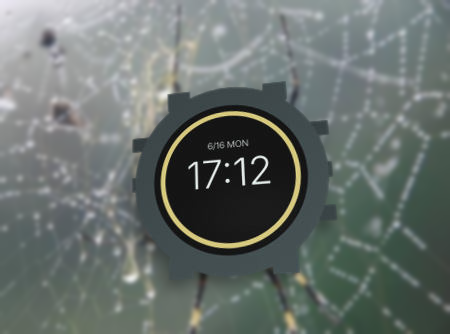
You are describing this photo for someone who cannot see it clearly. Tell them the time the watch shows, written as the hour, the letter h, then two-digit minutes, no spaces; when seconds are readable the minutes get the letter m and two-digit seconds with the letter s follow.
17h12
